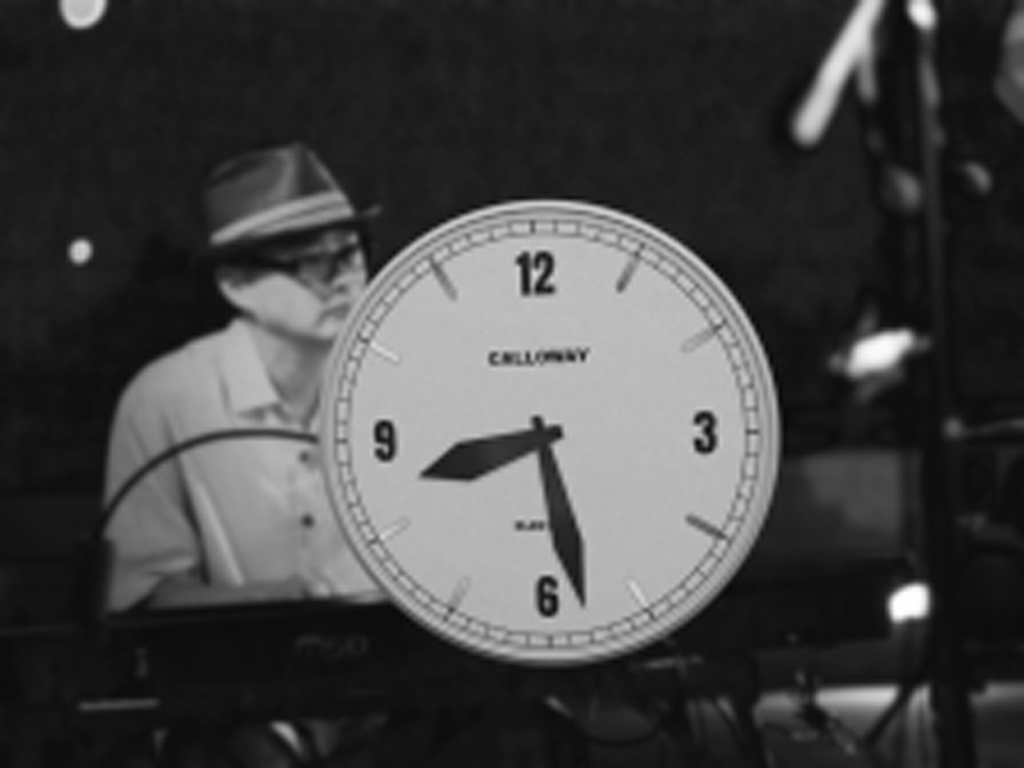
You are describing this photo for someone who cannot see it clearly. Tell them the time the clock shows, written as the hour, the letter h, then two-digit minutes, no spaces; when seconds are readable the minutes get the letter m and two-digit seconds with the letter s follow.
8h28
